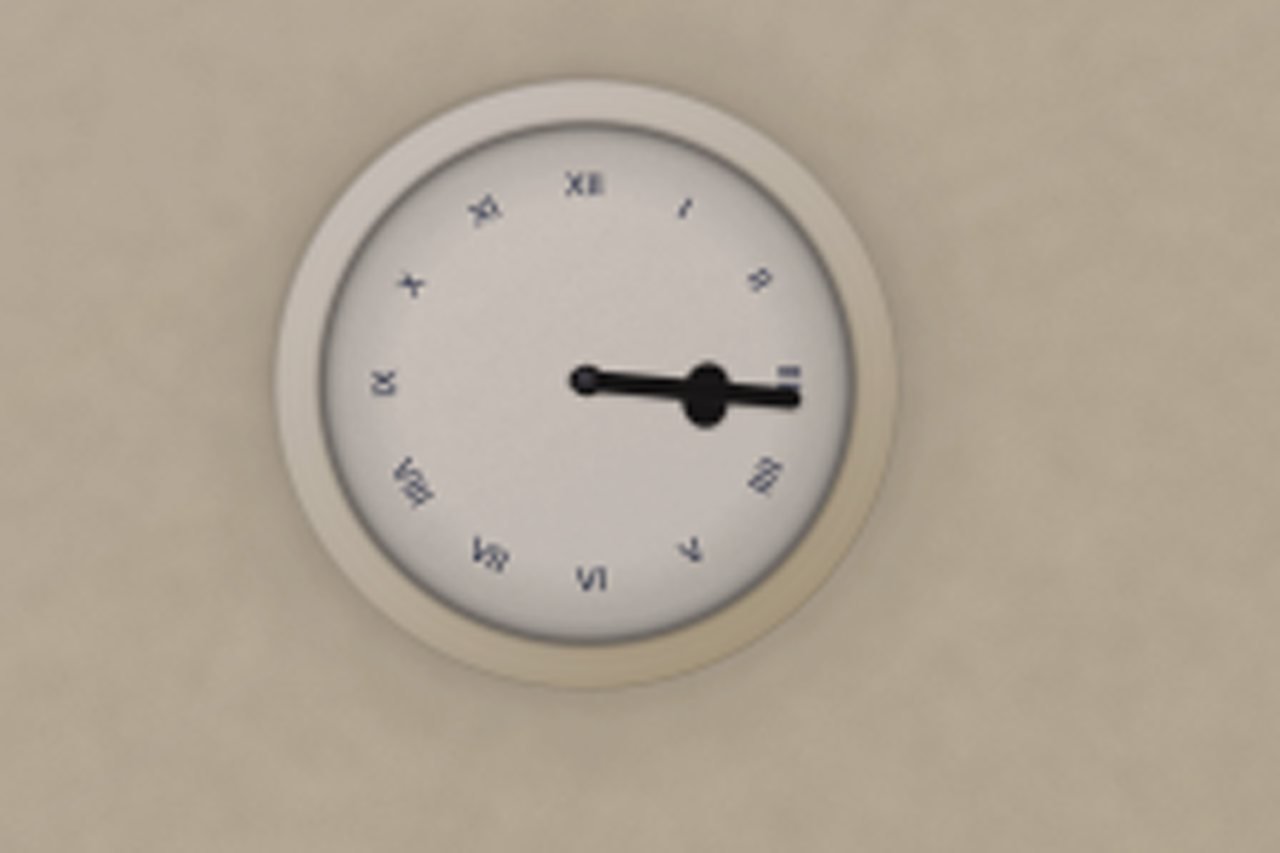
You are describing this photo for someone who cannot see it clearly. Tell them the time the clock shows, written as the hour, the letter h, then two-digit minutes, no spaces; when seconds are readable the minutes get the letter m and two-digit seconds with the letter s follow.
3h16
